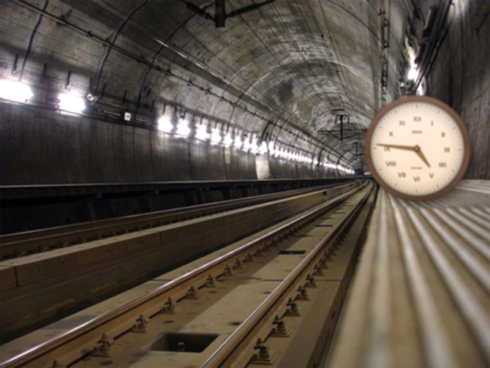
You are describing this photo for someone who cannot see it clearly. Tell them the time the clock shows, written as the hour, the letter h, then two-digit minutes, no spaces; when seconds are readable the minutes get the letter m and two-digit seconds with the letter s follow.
4h46
